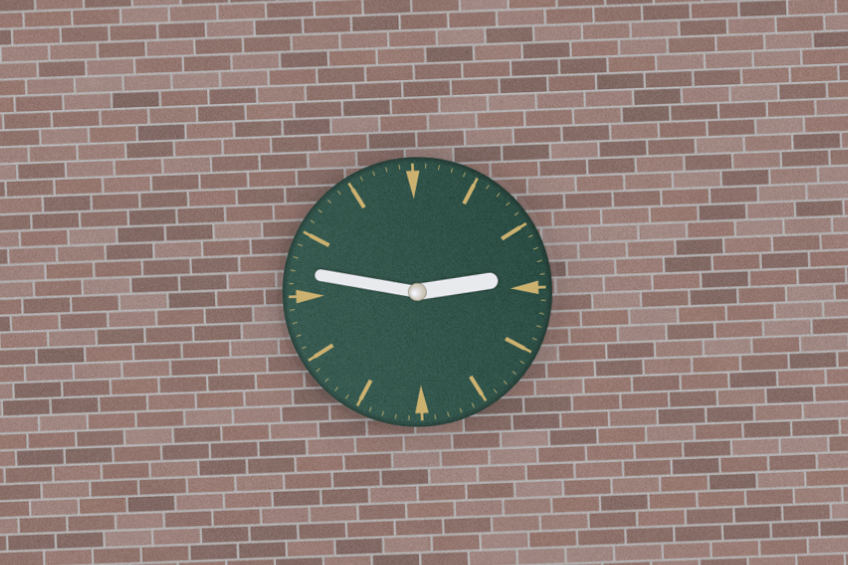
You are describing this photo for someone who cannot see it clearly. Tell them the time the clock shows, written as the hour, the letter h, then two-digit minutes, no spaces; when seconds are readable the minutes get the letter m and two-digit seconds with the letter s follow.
2h47
